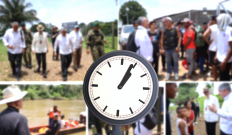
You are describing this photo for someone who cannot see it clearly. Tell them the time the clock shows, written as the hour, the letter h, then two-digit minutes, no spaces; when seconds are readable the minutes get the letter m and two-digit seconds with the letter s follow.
1h04
